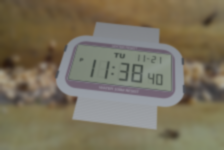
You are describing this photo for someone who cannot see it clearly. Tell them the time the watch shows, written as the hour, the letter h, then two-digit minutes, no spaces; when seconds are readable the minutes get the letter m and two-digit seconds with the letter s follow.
11h38m40s
